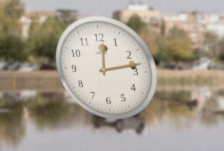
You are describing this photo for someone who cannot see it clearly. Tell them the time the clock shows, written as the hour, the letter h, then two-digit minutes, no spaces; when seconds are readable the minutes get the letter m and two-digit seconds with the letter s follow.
12h13
